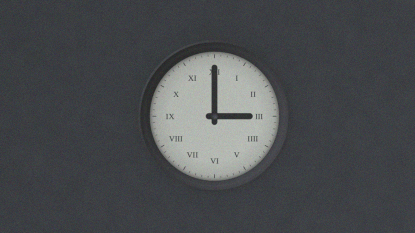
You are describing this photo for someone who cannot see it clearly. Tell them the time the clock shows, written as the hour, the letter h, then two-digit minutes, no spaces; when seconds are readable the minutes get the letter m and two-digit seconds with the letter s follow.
3h00
